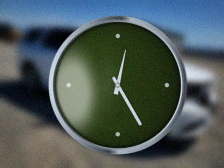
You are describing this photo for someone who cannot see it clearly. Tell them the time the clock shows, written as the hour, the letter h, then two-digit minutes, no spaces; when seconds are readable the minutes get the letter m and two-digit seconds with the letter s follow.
12h25
